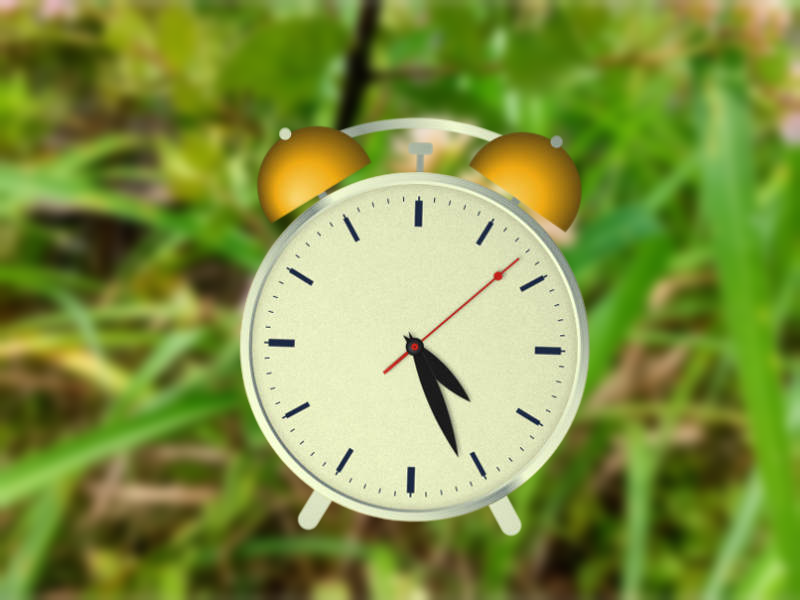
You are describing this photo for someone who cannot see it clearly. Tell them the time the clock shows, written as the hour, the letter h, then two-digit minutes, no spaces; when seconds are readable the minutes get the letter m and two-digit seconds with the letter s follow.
4h26m08s
